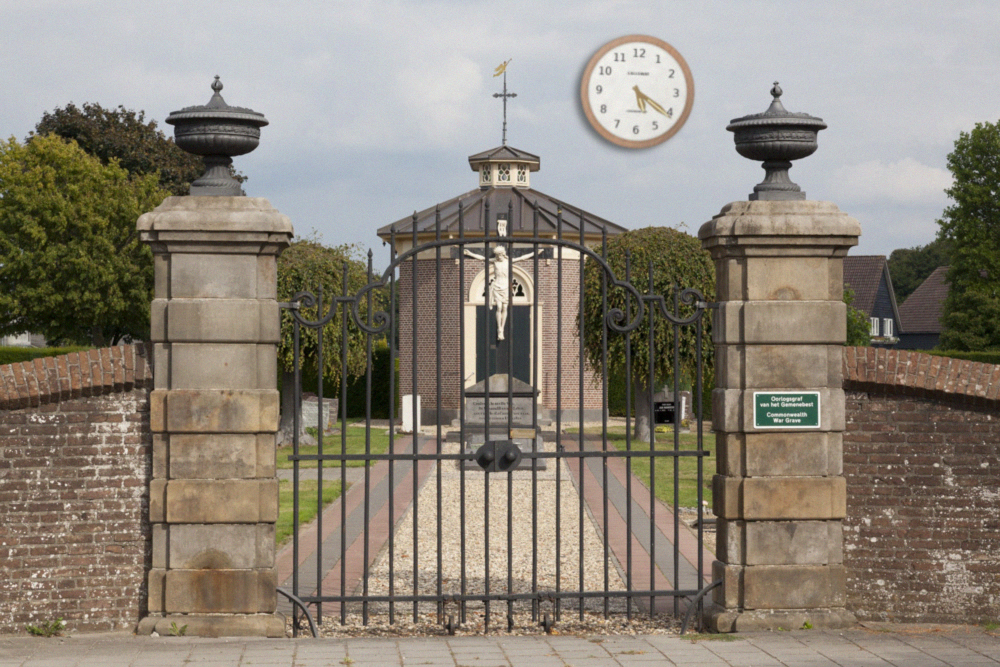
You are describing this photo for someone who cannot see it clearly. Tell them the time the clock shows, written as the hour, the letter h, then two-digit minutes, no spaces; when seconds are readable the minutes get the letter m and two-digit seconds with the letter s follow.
5h21
